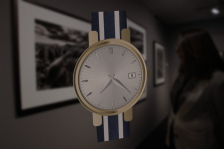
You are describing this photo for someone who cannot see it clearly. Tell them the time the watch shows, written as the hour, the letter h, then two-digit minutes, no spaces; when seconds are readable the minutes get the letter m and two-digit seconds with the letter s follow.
7h22
